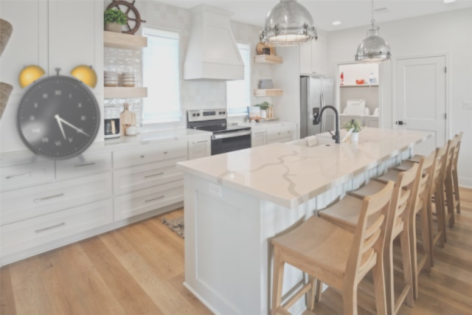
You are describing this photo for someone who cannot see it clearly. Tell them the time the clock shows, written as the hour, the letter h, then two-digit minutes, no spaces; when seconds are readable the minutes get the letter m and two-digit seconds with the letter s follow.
5h20
